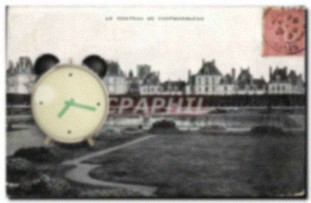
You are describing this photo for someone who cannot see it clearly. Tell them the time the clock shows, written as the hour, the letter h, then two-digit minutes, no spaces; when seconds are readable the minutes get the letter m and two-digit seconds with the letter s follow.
7h17
